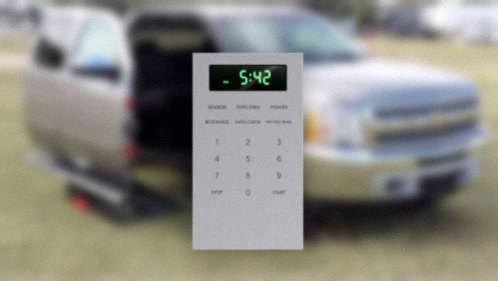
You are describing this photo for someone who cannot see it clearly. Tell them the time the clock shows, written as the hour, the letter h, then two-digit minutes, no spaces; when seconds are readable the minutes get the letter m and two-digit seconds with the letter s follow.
5h42
